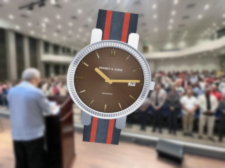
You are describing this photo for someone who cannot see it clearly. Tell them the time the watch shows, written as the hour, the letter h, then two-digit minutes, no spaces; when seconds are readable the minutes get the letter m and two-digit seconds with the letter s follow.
10h14
